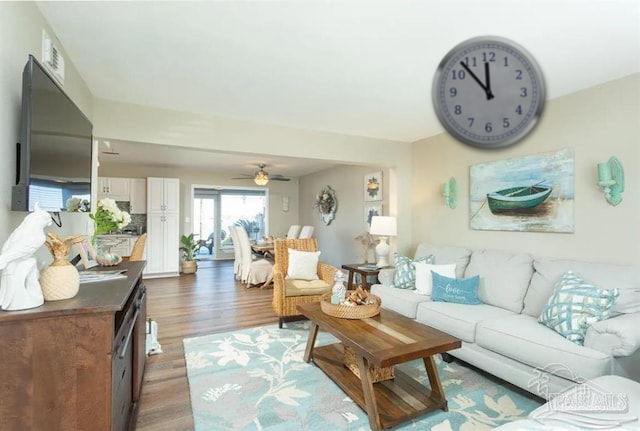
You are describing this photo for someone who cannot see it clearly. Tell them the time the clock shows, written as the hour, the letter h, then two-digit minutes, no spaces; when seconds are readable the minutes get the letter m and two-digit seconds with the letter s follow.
11h53
